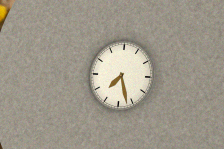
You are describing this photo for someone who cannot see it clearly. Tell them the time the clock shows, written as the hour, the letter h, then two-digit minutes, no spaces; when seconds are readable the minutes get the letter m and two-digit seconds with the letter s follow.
7h27
